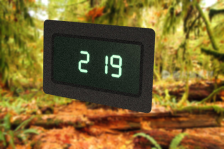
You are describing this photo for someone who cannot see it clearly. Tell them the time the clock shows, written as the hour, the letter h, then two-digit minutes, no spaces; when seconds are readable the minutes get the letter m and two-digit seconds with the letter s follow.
2h19
